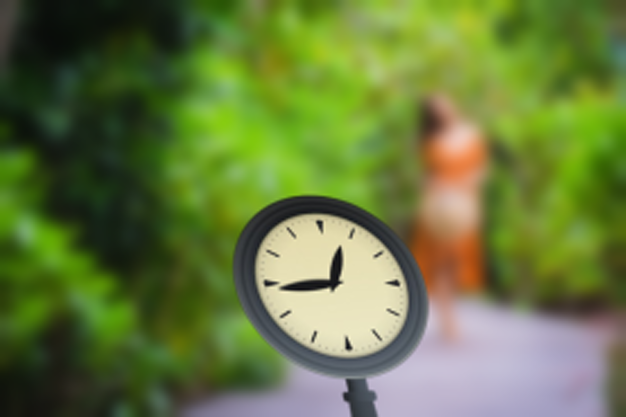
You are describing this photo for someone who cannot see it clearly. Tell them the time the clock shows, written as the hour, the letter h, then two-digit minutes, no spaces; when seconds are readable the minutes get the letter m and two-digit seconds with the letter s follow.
12h44
